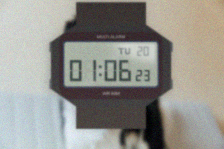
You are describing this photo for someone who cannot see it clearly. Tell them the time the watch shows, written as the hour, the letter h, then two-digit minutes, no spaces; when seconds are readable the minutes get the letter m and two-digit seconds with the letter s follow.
1h06m23s
